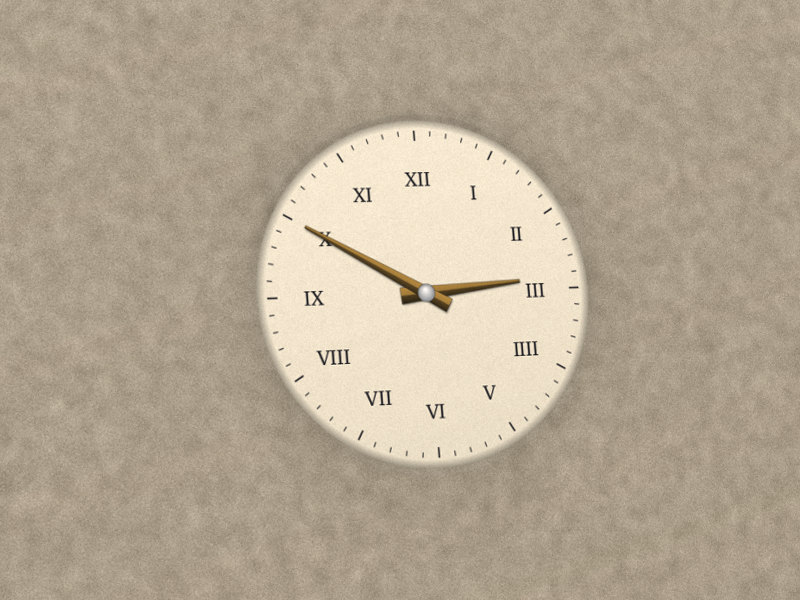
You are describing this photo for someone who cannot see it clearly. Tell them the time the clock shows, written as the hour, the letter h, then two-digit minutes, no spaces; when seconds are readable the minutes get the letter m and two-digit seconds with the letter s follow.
2h50
